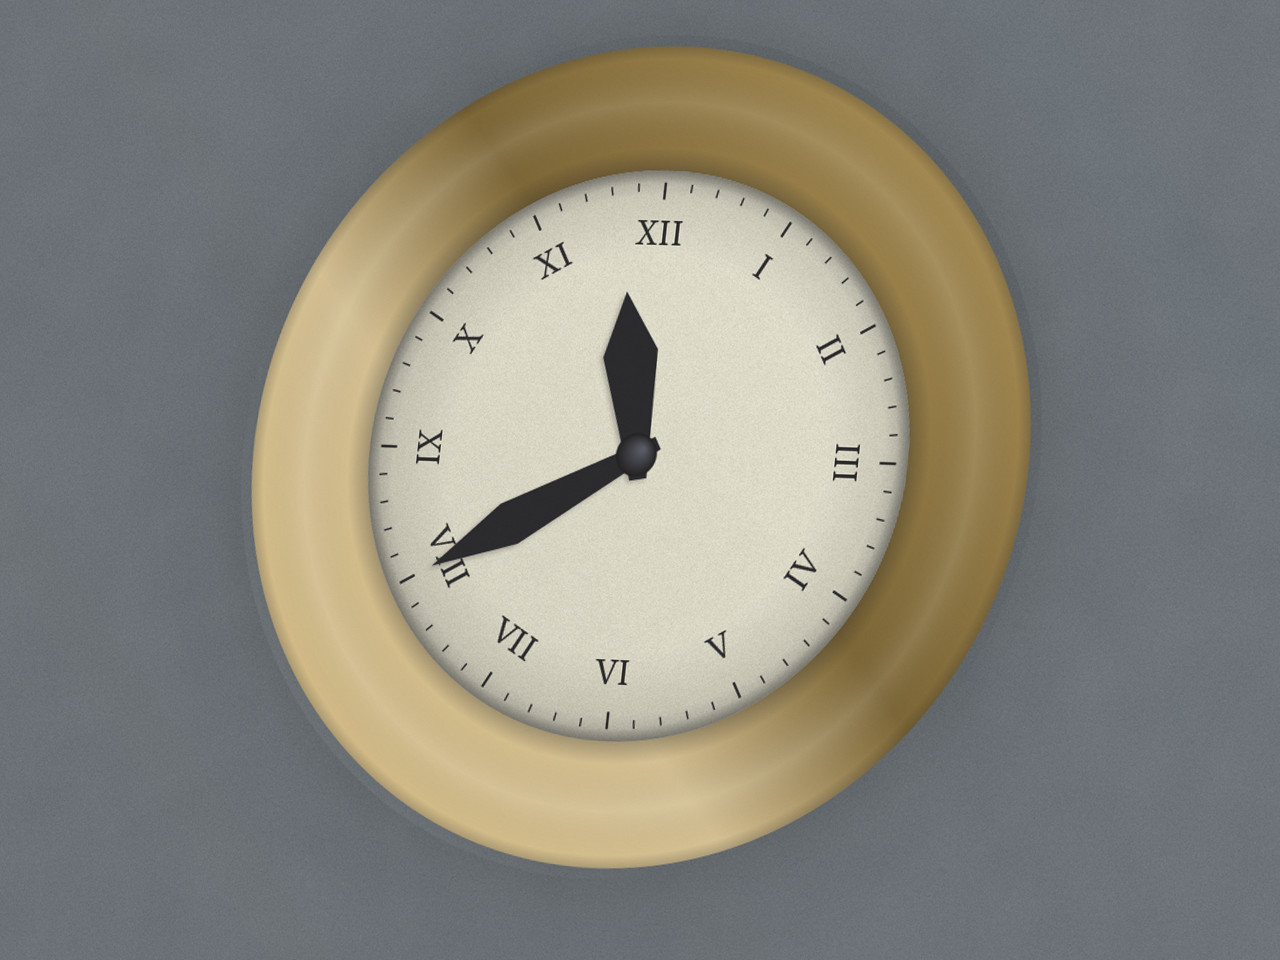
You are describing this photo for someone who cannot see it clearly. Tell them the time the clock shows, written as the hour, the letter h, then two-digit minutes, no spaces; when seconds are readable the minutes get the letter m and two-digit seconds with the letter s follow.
11h40
